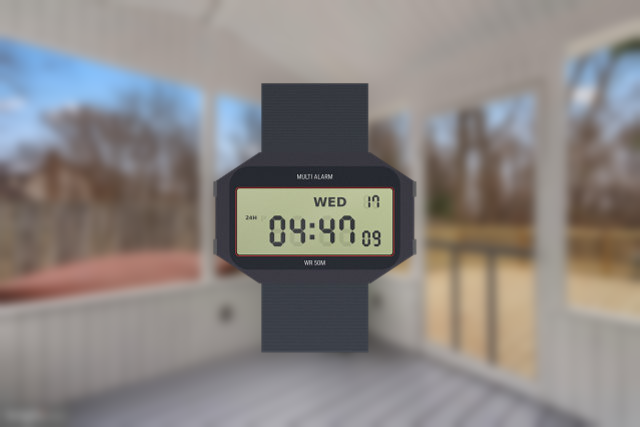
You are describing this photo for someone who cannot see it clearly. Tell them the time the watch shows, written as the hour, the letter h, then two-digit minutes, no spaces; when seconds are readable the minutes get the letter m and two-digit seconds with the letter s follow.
4h47m09s
